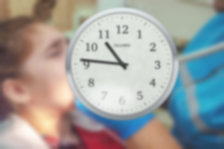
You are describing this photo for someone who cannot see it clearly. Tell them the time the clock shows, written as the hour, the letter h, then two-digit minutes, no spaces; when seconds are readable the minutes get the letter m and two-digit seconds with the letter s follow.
10h46
